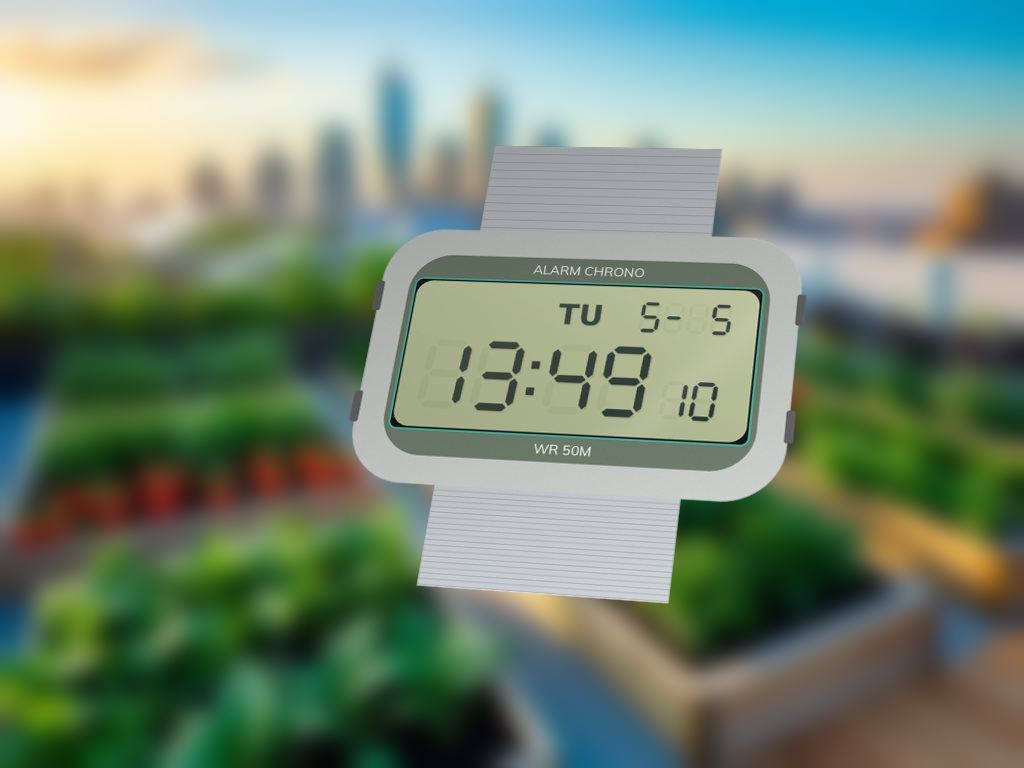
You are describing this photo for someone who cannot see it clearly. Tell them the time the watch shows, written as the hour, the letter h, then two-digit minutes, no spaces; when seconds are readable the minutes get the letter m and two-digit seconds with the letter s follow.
13h49m10s
